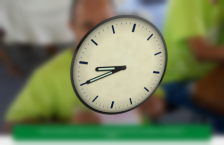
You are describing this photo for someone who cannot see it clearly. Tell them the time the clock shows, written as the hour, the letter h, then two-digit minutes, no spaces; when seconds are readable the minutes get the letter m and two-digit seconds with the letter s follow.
8h40
